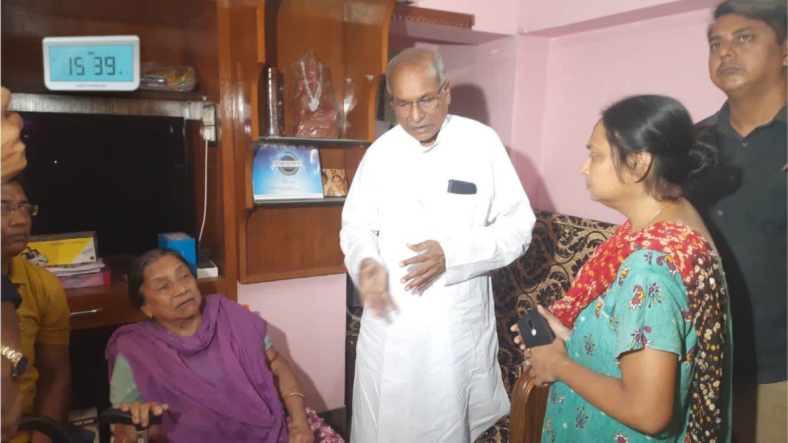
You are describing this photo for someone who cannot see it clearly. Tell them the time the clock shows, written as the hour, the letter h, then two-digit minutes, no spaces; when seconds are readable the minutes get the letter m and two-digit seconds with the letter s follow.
15h39
